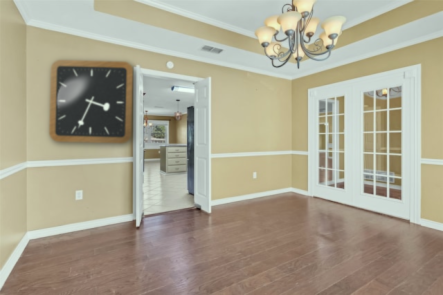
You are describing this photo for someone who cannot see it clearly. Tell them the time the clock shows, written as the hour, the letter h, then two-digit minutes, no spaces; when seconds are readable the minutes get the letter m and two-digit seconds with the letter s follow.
3h34
